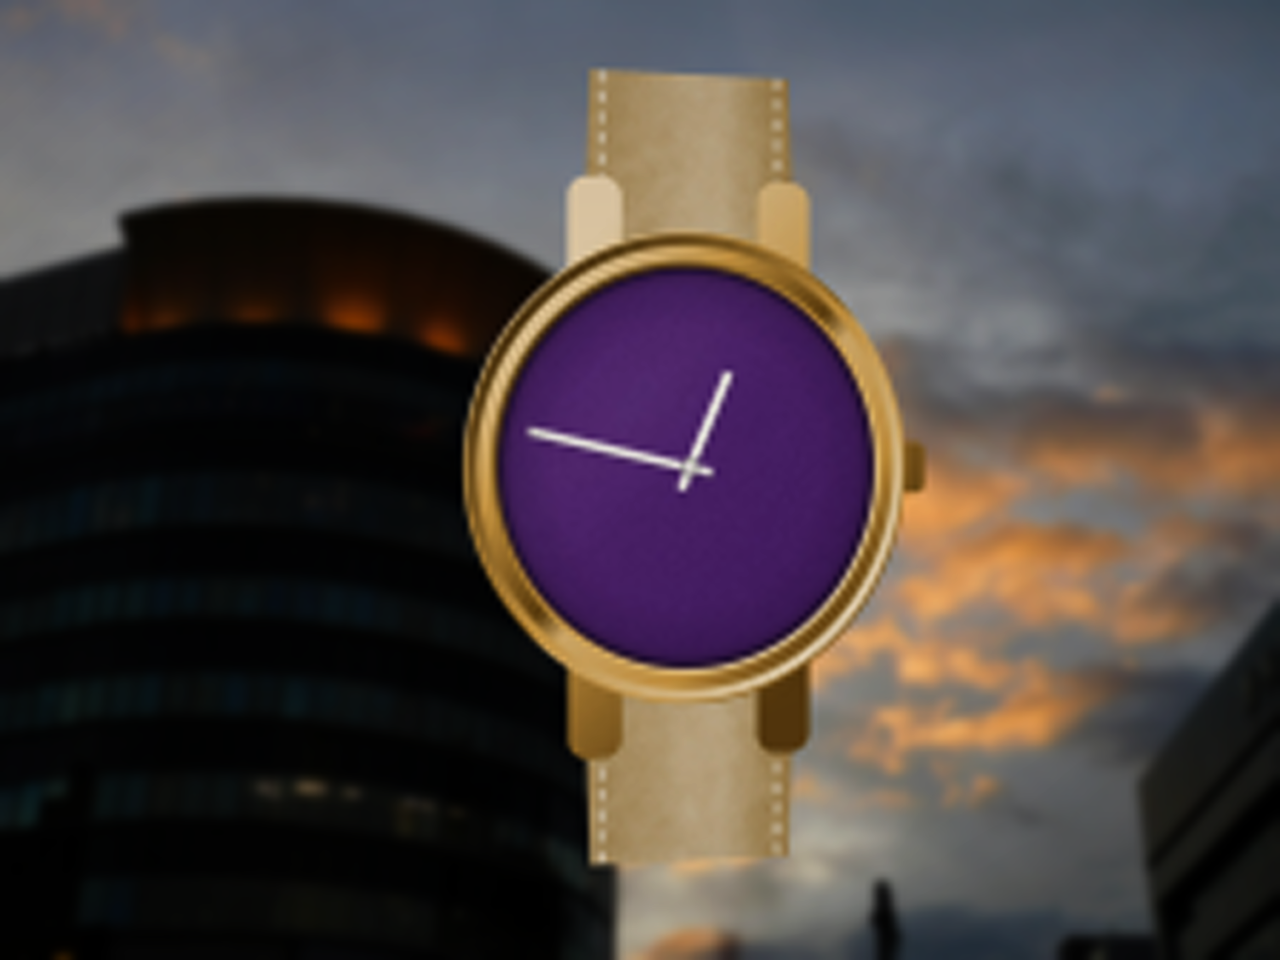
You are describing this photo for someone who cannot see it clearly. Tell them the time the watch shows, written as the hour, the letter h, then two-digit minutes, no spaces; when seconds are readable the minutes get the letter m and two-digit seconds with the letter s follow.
12h47
